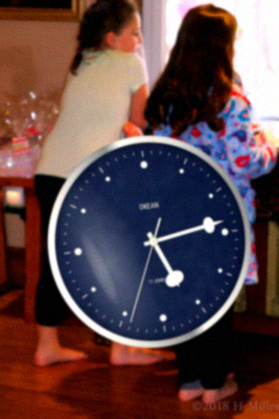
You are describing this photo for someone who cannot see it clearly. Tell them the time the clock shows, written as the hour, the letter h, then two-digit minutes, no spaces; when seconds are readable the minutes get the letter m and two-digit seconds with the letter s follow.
5h13m34s
